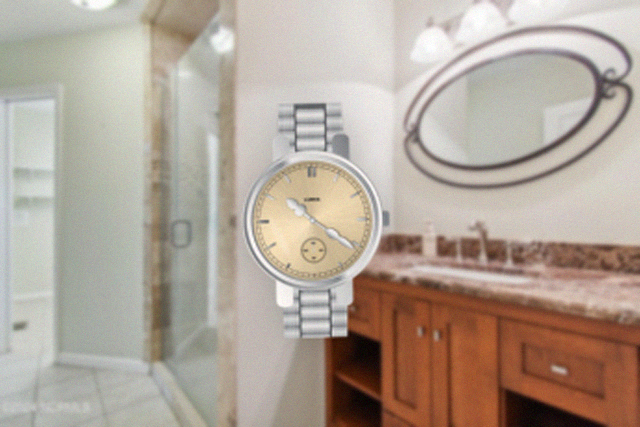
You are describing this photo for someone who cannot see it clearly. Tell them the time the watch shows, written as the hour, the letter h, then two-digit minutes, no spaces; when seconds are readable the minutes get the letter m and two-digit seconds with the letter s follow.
10h21
